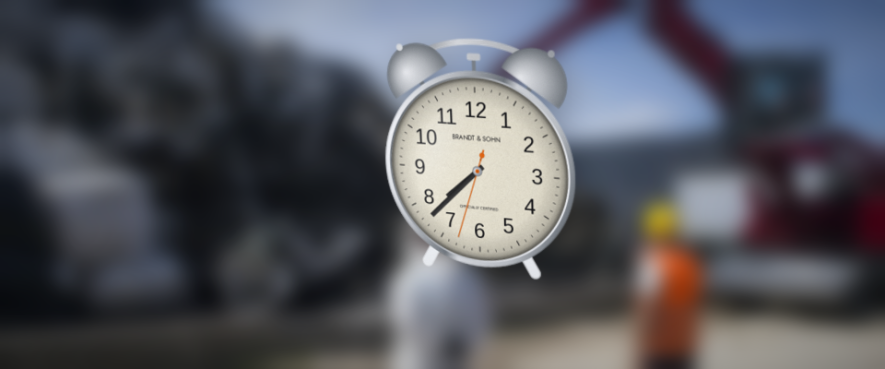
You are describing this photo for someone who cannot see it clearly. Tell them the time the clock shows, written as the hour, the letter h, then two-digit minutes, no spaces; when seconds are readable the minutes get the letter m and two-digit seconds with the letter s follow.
7h37m33s
